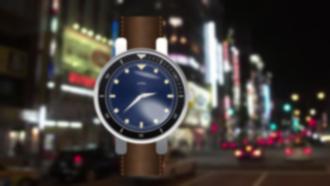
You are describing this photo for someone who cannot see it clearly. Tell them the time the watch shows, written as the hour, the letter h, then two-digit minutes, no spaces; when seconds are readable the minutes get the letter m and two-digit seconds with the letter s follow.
2h38
